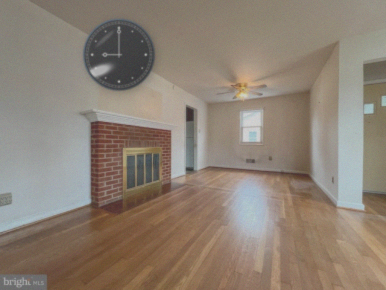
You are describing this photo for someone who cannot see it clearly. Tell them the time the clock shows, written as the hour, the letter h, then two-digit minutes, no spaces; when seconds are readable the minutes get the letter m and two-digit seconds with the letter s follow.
9h00
